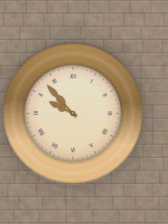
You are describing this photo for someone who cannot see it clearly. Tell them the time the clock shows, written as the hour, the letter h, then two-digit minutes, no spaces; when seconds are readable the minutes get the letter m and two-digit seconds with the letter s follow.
9h53
